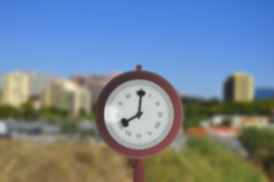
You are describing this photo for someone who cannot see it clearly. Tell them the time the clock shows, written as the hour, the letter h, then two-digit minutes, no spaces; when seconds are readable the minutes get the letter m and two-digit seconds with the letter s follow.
8h01
